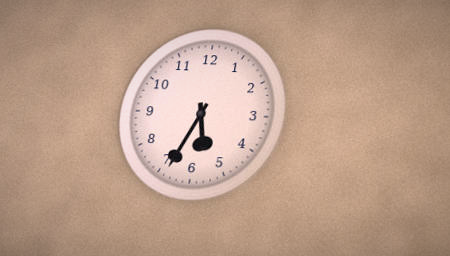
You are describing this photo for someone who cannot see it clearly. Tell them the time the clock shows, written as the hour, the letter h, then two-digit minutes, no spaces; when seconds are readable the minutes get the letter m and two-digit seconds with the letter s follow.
5h34
